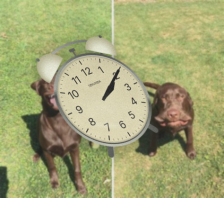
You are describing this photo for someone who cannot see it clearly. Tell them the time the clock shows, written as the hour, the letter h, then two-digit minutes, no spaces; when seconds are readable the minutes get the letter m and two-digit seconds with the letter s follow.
2h10
